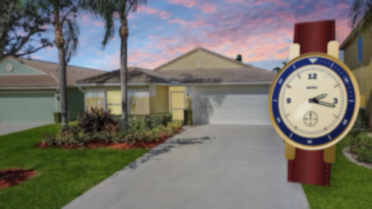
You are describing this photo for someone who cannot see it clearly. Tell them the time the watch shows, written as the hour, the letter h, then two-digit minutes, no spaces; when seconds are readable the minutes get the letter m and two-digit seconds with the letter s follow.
2h17
